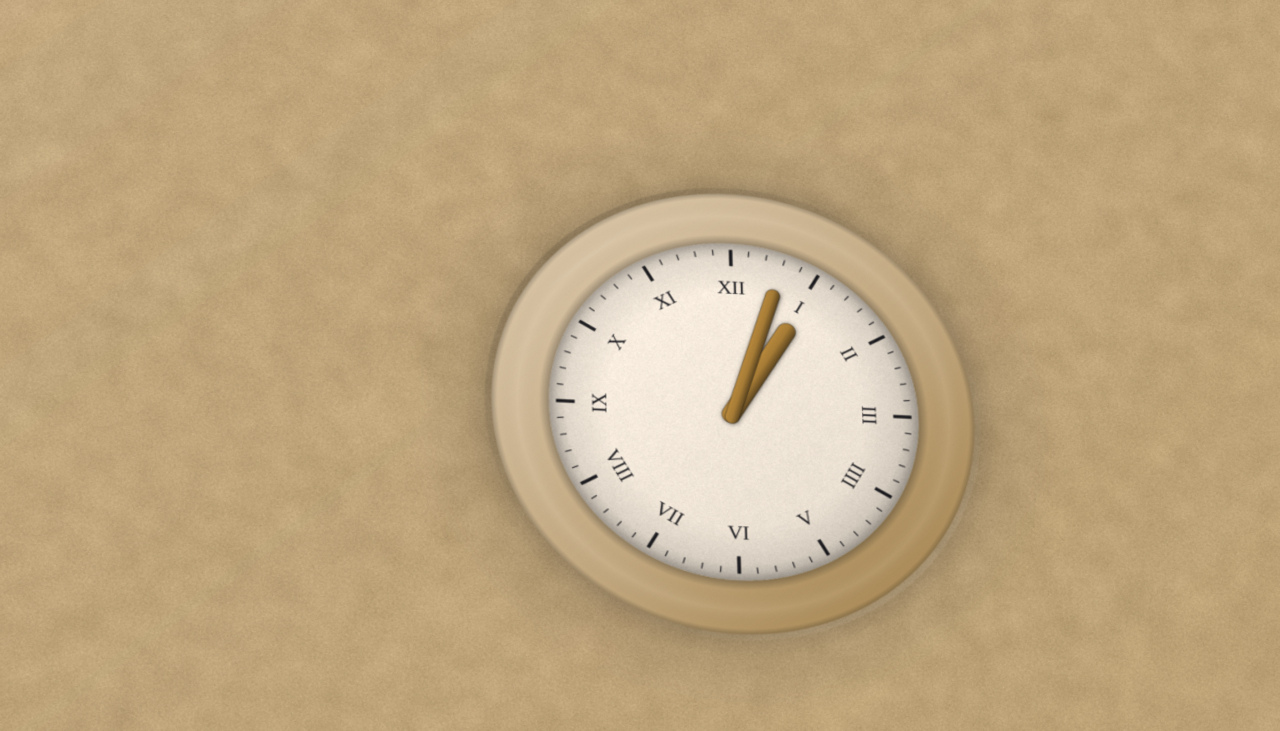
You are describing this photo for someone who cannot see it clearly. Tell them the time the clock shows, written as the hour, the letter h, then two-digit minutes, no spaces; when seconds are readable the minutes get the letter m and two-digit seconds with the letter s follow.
1h03
